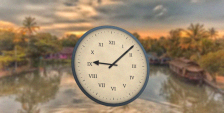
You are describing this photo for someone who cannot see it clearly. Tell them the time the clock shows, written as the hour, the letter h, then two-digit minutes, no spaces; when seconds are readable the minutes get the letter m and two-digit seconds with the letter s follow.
9h08
